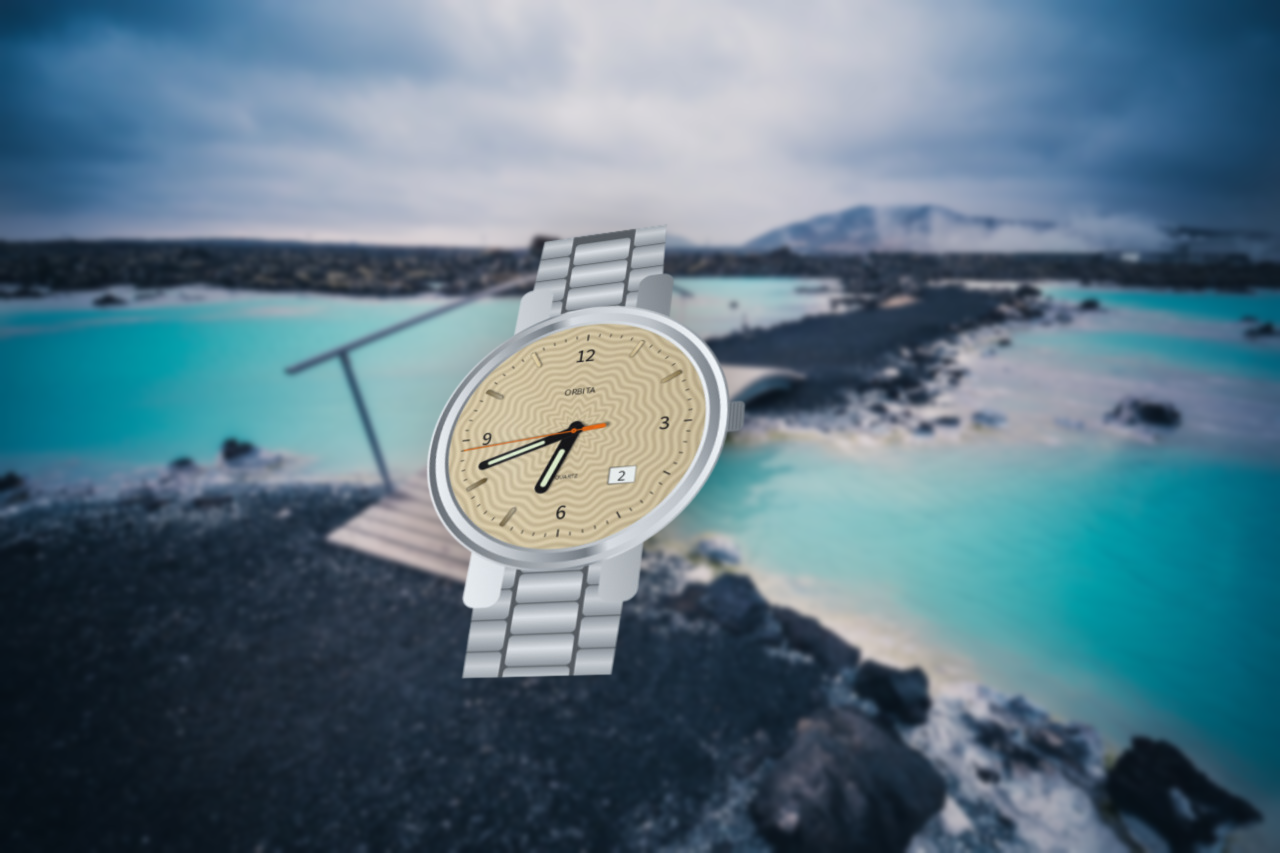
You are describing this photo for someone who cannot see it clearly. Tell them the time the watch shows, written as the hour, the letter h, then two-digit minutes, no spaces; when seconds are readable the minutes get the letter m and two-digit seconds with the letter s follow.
6h41m44s
